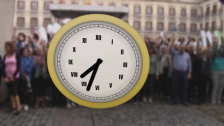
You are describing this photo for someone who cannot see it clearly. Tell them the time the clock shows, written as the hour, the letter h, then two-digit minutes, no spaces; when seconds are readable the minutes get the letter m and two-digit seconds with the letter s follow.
7h33
